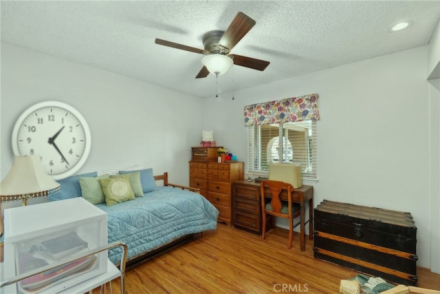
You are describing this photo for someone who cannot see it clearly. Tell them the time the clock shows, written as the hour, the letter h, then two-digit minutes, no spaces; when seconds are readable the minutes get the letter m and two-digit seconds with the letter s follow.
1h24
